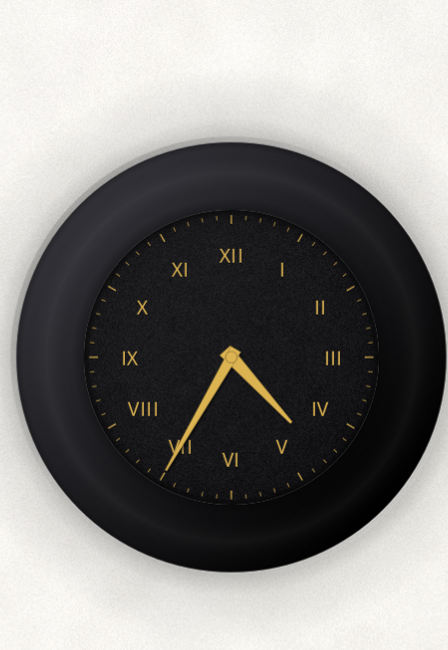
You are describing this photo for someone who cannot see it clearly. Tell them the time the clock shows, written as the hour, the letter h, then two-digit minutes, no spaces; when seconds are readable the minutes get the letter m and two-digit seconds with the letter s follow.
4h35
